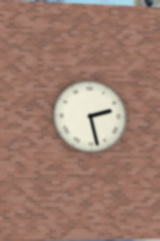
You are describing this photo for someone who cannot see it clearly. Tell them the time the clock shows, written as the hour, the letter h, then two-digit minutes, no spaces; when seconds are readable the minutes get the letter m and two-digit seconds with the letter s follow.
2h28
